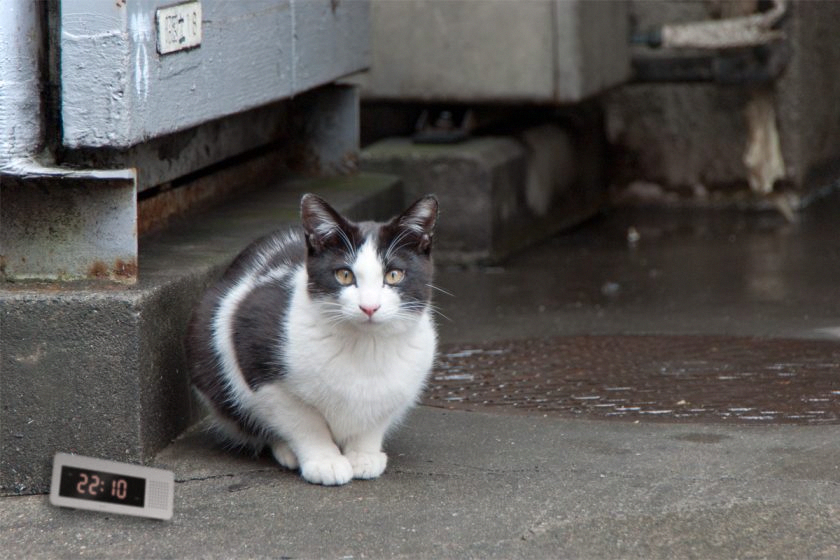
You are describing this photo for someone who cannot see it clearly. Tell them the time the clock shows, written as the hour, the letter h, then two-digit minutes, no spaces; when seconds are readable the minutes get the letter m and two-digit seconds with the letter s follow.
22h10
